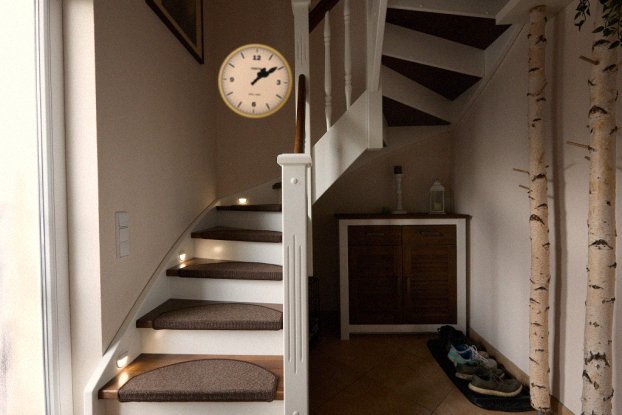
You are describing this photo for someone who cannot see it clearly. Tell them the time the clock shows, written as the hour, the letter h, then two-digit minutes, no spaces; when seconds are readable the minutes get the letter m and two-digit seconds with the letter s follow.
1h09
